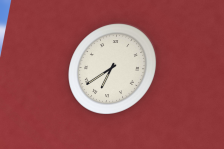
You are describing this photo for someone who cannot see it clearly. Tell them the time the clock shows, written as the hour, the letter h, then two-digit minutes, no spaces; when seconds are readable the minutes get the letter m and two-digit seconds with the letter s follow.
6h39
